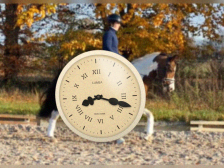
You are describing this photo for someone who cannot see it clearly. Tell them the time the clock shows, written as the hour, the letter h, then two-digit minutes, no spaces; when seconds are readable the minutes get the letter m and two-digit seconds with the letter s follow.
8h18
